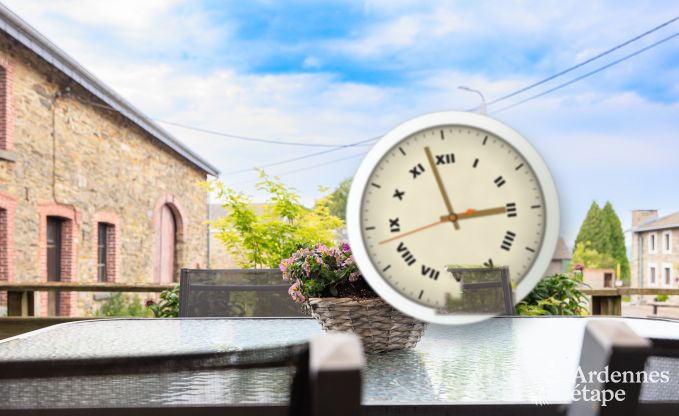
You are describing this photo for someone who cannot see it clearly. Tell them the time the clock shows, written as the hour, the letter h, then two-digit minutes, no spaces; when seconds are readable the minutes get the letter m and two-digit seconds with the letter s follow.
2h57m43s
